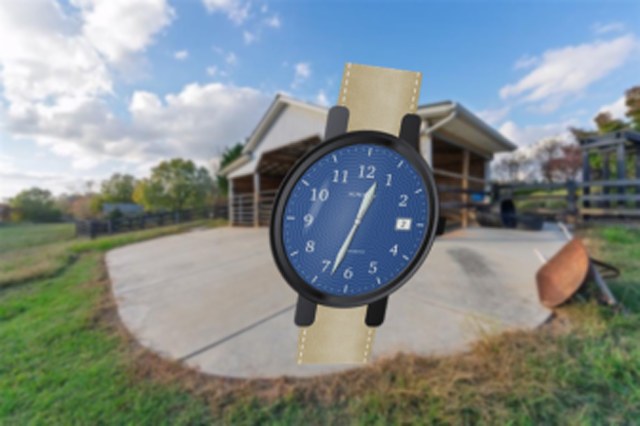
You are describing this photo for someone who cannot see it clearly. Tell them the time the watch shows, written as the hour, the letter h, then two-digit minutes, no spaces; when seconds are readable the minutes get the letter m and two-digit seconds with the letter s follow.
12h33
